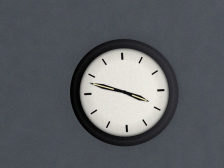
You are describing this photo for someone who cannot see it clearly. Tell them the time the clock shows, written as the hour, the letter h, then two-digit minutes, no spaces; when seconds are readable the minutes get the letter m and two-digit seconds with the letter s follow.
3h48
